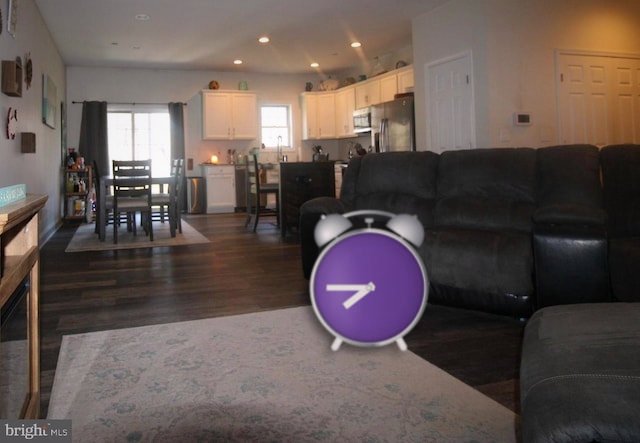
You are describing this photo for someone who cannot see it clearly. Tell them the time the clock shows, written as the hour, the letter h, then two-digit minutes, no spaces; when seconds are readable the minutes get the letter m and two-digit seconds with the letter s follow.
7h45
